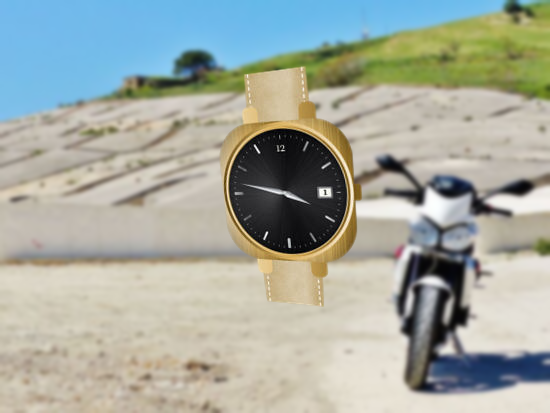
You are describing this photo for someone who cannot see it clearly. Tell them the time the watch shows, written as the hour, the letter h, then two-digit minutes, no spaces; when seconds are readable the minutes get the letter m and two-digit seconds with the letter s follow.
3h47
